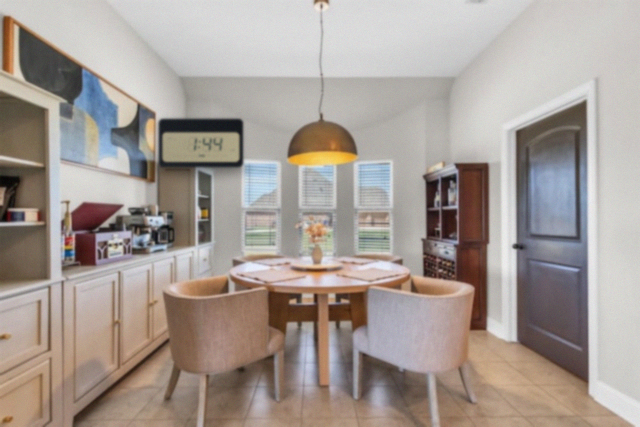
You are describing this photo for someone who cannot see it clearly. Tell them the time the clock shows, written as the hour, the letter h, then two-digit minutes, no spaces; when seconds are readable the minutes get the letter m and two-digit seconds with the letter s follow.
1h44
